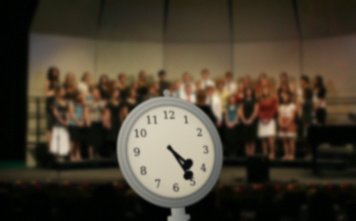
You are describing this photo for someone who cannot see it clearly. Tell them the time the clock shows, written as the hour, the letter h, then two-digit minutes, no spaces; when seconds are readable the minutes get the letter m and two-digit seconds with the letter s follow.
4h25
